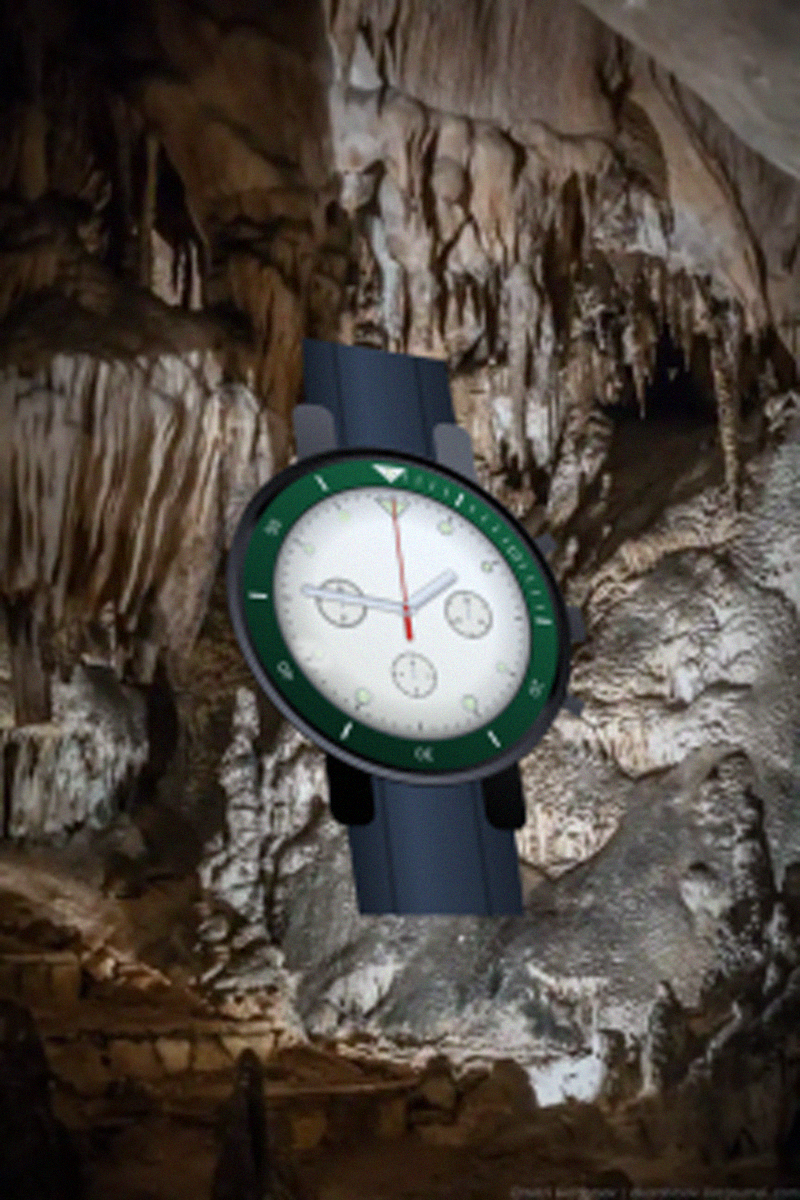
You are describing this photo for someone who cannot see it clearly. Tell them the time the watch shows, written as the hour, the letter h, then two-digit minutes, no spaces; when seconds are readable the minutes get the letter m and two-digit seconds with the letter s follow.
1h46
